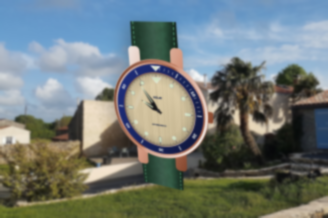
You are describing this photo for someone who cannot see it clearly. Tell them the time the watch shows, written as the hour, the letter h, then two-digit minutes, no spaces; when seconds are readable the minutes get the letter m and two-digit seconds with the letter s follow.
9h54
